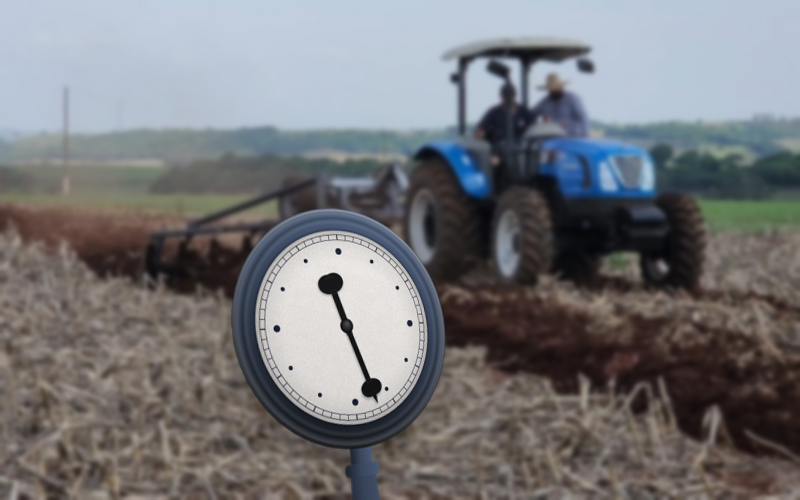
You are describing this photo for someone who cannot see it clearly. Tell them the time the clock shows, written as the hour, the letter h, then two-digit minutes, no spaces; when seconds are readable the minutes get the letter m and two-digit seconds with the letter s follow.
11h27
